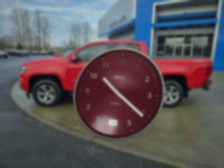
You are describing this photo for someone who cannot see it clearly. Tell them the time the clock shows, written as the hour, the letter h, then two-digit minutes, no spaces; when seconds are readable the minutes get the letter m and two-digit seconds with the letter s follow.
10h21
